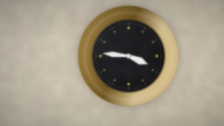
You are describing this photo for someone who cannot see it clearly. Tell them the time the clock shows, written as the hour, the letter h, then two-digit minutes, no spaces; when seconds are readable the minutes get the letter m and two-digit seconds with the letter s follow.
3h46
